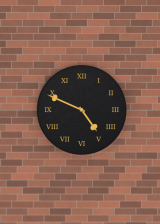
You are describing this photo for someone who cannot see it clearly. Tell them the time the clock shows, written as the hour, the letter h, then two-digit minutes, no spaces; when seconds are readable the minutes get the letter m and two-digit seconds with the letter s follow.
4h49
